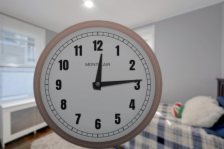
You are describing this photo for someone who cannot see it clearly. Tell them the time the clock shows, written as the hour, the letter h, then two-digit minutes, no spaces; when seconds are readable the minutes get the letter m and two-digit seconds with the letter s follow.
12h14
